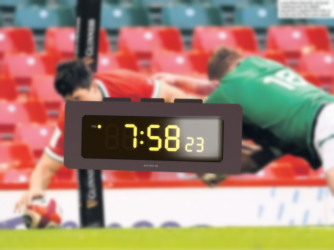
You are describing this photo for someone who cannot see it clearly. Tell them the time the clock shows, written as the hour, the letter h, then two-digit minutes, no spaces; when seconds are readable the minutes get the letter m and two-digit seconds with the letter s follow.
7h58m23s
